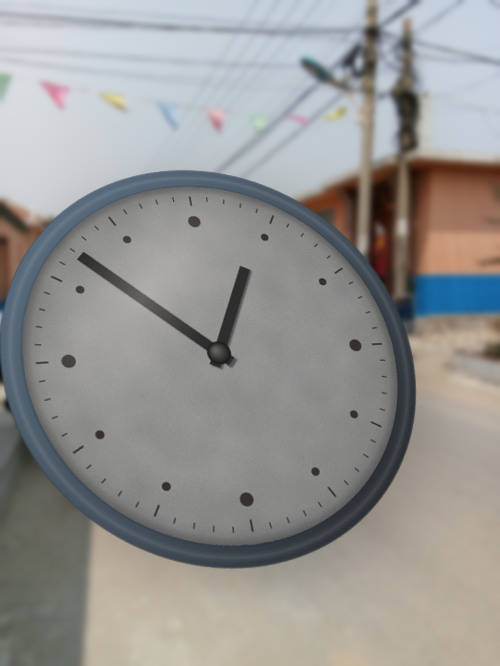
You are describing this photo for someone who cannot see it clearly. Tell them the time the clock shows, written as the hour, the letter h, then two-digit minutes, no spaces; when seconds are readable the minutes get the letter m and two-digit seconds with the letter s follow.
12h52
